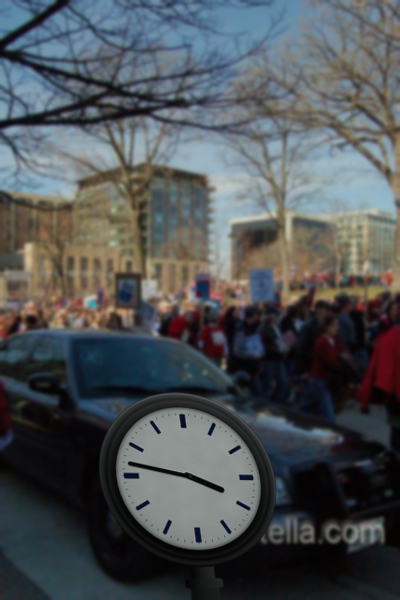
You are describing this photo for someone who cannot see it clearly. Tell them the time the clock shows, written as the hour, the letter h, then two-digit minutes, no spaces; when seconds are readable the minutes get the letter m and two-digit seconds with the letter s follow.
3h47
